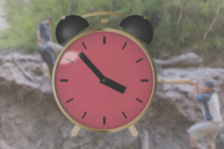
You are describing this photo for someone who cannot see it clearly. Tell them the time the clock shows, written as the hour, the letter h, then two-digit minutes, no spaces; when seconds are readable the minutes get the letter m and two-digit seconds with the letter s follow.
3h53
